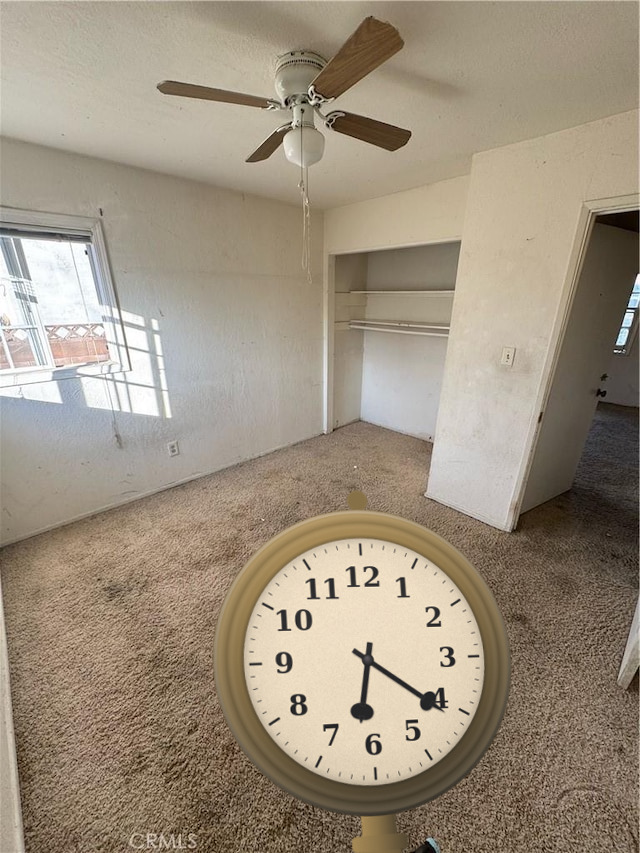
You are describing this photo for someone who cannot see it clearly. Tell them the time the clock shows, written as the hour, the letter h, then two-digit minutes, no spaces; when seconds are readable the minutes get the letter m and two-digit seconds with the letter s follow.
6h21
